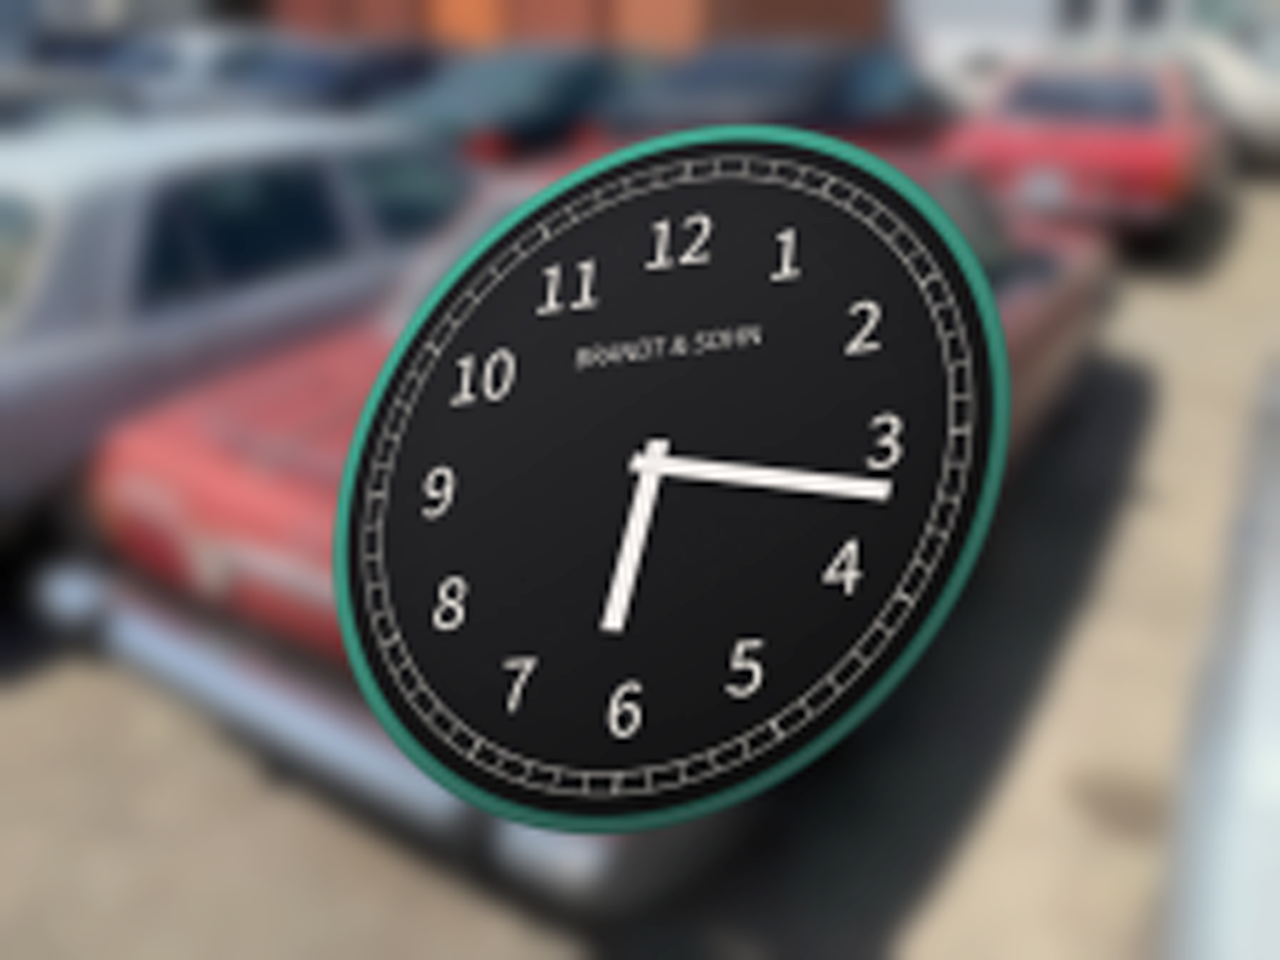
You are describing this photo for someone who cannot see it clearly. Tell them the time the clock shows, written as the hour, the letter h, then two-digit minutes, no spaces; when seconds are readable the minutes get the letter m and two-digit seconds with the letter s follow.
6h17
